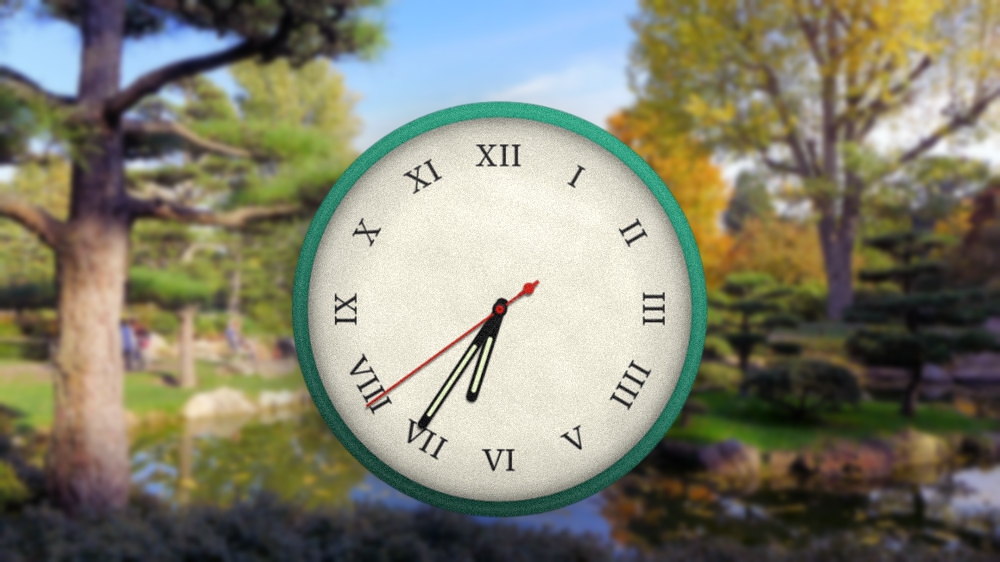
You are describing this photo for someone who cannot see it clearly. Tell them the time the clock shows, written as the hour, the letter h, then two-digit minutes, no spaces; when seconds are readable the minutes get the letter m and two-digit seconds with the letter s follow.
6h35m39s
